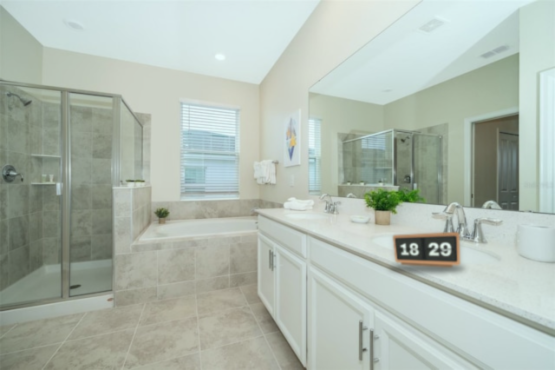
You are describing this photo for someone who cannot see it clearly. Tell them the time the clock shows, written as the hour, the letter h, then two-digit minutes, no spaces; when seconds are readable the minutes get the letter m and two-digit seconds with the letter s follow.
18h29
